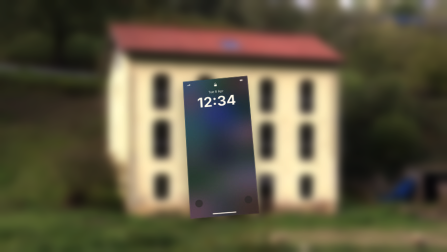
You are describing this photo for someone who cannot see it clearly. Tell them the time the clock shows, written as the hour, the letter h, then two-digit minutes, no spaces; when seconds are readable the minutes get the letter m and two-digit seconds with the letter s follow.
12h34
